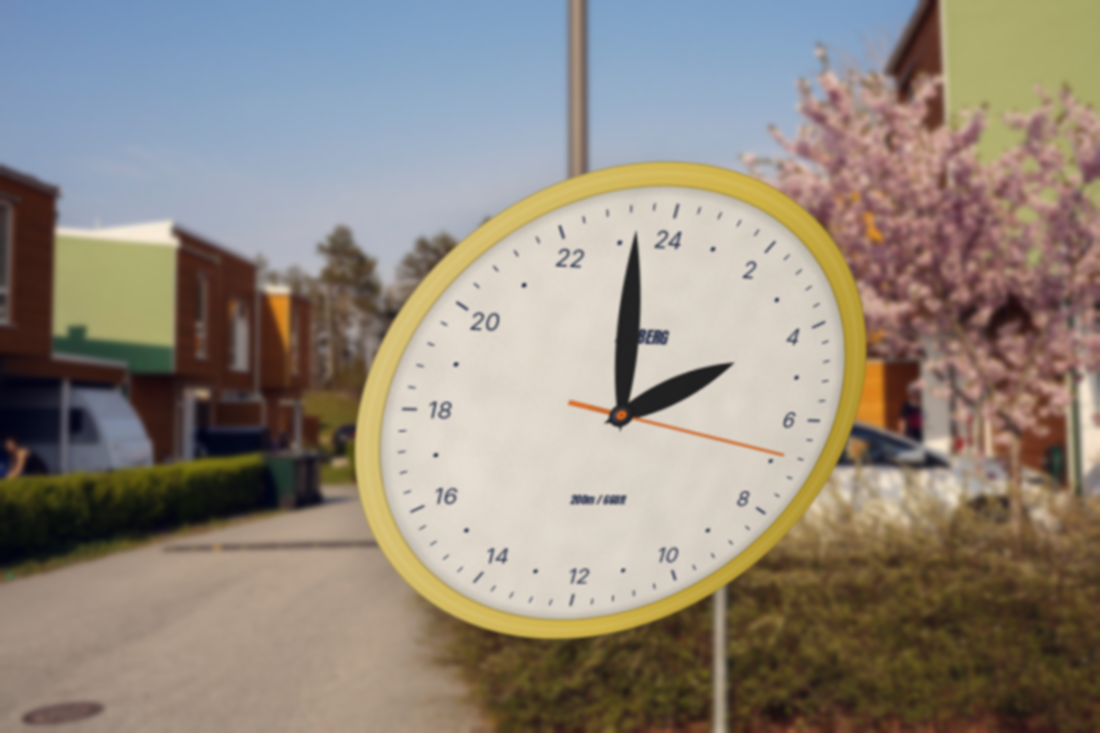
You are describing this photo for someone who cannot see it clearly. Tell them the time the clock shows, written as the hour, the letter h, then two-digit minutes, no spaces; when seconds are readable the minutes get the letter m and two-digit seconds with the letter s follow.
3h58m17s
